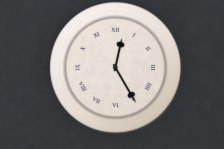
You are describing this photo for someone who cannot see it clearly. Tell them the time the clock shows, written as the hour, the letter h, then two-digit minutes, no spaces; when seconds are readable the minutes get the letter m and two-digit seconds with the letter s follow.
12h25
